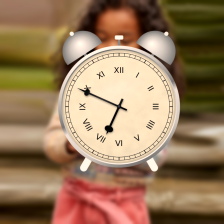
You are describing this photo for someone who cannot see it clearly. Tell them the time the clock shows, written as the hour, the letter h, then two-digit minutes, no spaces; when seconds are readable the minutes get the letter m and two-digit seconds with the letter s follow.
6h49
